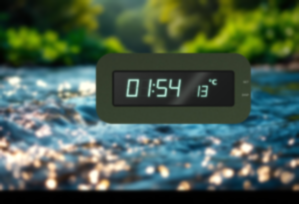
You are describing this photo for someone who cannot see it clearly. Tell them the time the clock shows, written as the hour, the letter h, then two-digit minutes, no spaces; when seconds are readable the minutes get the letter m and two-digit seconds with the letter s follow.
1h54
